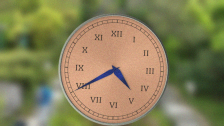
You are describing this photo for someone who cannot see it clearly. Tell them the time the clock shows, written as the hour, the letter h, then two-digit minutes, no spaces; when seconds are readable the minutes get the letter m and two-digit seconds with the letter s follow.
4h40
